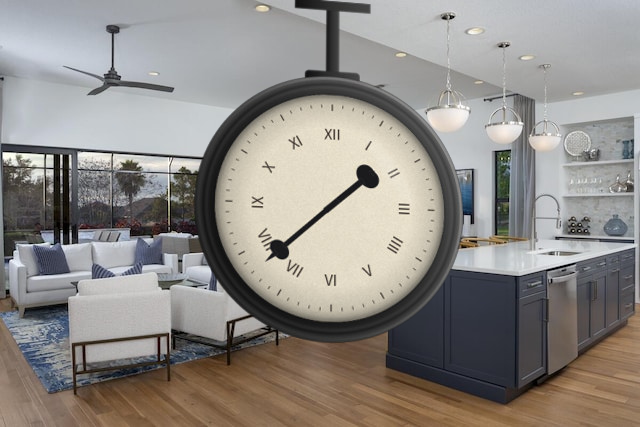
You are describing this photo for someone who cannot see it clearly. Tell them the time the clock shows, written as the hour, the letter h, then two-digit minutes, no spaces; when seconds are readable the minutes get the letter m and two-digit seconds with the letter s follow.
1h38
